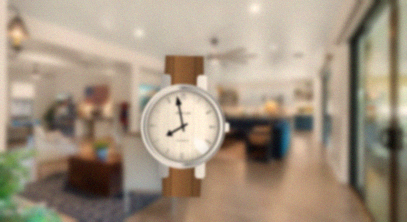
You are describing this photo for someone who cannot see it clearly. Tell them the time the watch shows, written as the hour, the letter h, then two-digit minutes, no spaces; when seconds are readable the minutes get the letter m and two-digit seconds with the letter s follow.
7h58
